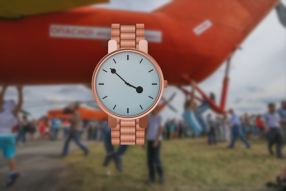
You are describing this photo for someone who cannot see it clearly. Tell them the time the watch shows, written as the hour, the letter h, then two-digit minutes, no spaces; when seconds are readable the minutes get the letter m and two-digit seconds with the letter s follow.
3h52
